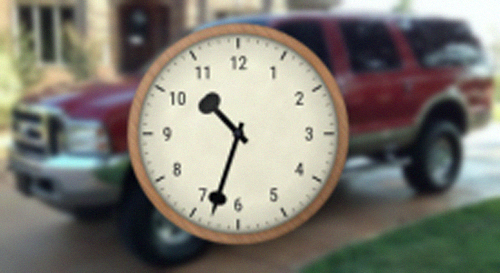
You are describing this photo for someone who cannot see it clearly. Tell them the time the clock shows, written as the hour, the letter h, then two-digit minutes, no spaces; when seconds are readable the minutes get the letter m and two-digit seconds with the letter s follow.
10h33
